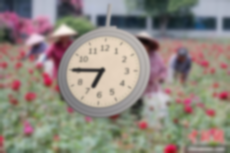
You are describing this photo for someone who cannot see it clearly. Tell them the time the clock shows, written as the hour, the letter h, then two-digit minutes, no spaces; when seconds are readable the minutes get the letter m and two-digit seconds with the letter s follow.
6h45
